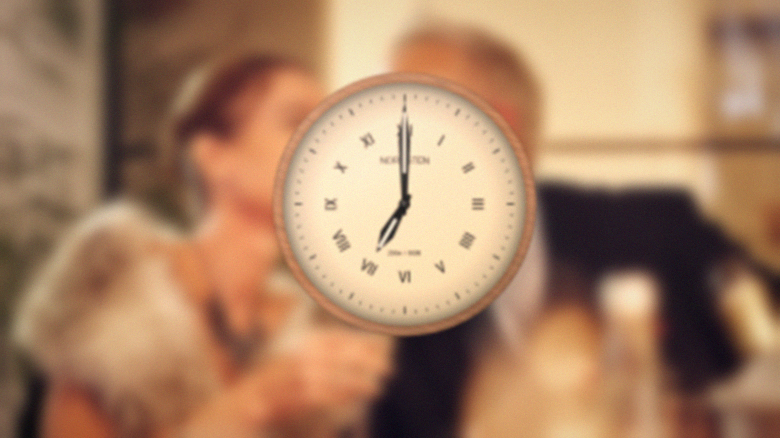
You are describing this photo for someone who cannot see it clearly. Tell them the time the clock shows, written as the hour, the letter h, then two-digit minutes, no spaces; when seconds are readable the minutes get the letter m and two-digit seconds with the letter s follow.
7h00
